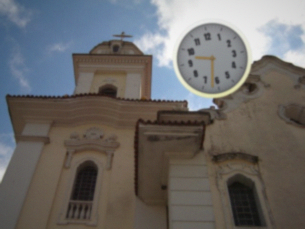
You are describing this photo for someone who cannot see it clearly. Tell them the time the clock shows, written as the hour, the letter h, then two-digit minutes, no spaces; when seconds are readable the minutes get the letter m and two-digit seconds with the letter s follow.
9h32
